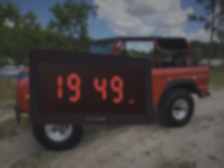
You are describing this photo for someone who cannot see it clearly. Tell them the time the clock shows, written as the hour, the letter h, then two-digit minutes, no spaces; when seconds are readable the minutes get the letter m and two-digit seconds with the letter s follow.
19h49
